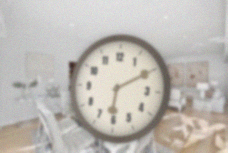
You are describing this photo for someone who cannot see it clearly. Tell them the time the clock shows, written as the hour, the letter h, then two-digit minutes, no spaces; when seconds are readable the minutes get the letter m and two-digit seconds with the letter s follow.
6h10
